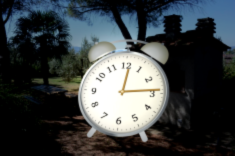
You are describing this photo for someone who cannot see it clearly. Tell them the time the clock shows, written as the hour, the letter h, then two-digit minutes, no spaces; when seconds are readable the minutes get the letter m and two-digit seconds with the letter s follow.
12h14
